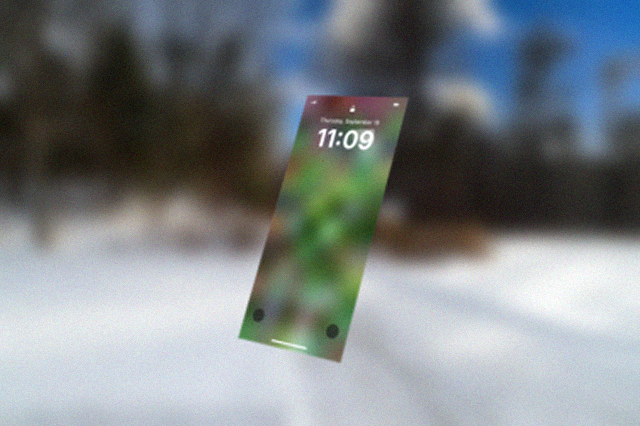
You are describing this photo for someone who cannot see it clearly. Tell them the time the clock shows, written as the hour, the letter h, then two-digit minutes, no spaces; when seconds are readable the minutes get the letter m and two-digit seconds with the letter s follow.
11h09
